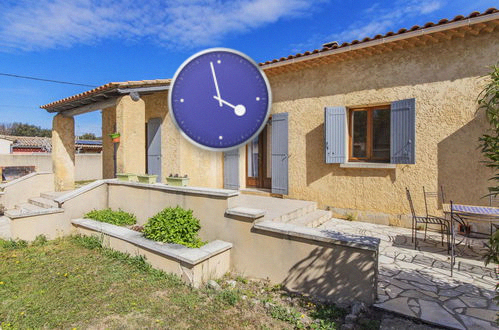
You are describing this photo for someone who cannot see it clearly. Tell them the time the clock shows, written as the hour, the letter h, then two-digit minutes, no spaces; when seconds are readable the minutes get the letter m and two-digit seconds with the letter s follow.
3h58
